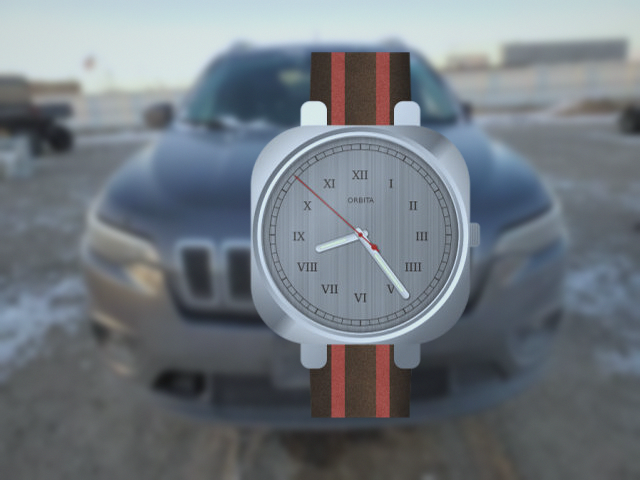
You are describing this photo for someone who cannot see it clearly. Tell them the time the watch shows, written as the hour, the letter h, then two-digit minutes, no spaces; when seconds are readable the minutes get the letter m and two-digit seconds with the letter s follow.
8h23m52s
